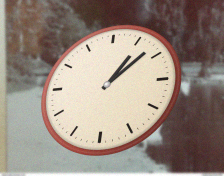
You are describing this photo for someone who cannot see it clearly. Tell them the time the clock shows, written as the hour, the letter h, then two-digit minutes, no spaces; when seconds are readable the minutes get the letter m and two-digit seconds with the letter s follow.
1h08
